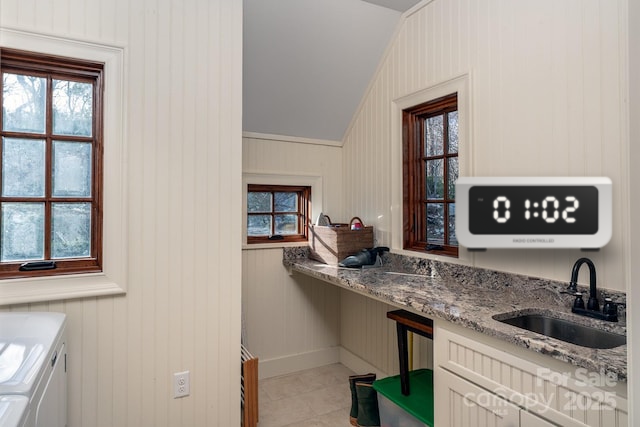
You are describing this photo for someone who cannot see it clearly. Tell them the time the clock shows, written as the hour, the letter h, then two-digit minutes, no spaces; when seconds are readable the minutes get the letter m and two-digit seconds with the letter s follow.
1h02
